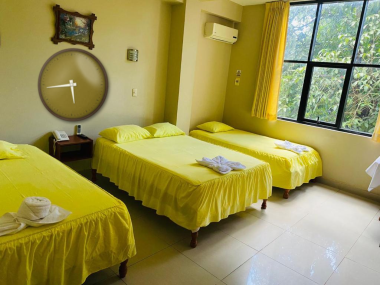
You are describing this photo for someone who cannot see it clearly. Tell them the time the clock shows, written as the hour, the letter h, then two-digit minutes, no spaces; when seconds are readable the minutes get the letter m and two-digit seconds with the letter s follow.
5h44
